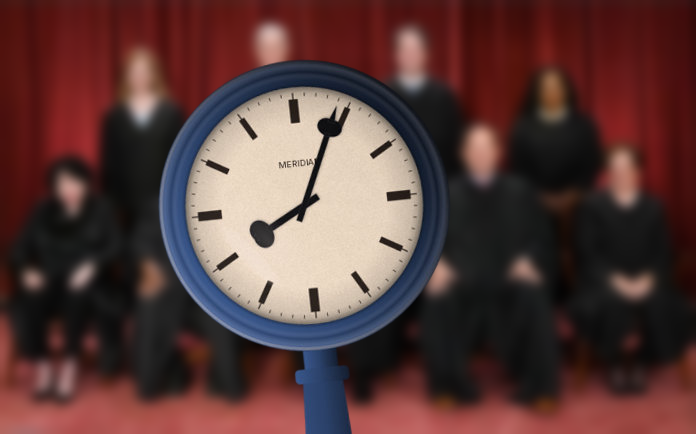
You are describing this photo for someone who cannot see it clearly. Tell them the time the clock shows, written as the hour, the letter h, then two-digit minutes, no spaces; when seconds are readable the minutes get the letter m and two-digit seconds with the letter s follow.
8h04
